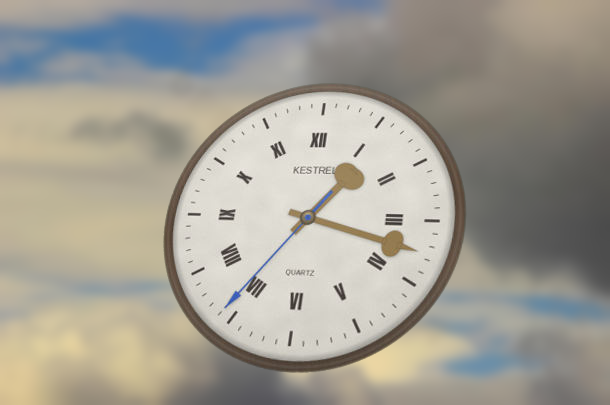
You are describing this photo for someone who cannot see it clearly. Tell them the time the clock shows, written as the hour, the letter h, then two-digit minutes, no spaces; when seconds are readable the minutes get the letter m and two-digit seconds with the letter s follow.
1h17m36s
